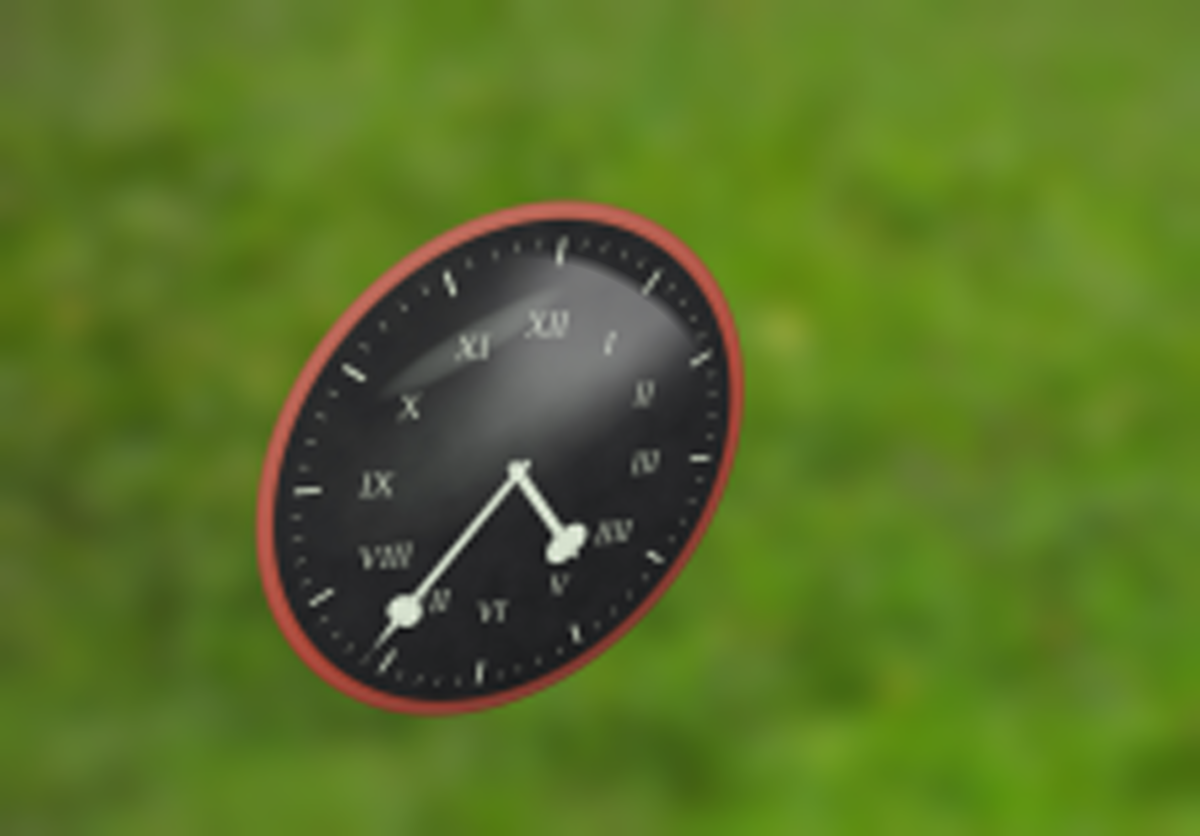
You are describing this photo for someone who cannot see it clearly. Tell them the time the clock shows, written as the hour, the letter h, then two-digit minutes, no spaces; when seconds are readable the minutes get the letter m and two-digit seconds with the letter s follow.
4h36
